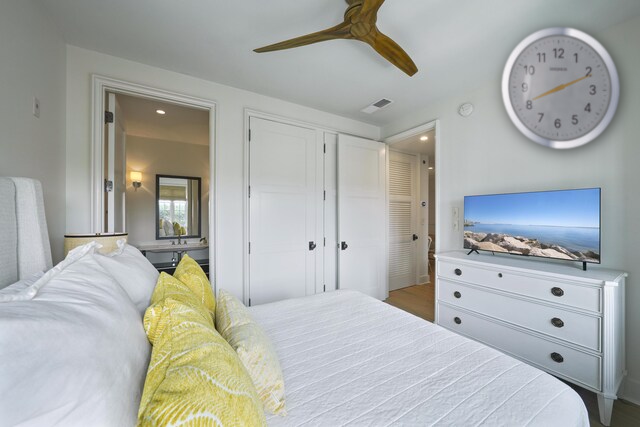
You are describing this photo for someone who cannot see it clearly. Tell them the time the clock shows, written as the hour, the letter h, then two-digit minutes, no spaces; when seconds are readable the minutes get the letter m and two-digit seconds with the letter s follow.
8h11
